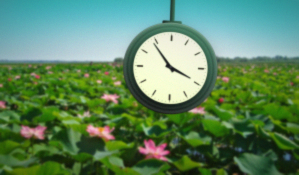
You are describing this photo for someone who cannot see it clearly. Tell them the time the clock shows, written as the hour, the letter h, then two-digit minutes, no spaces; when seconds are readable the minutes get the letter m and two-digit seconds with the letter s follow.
3h54
